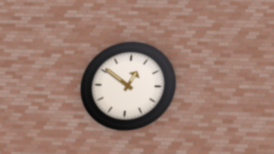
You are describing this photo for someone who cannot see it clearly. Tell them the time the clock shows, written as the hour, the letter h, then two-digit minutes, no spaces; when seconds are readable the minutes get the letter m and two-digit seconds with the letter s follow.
12h51
